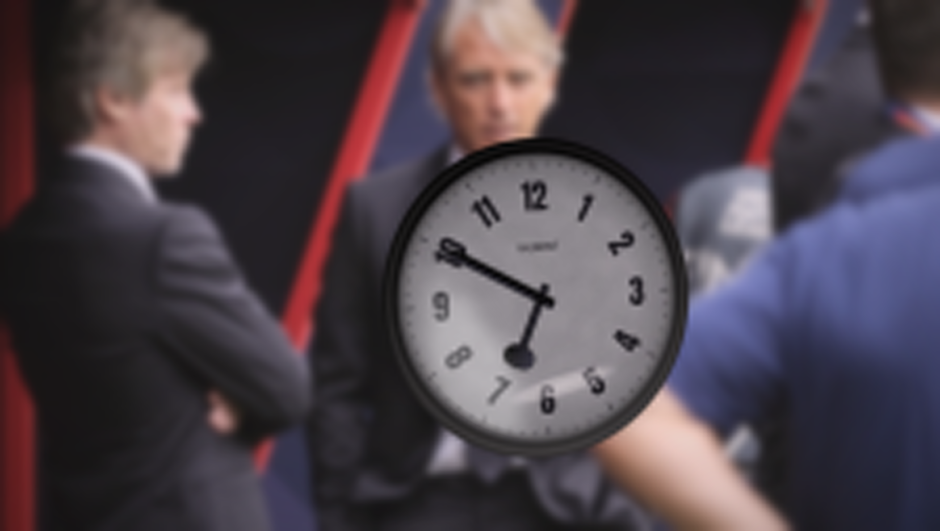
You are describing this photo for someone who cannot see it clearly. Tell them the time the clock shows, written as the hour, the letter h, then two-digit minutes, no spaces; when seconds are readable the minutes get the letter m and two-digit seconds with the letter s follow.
6h50
